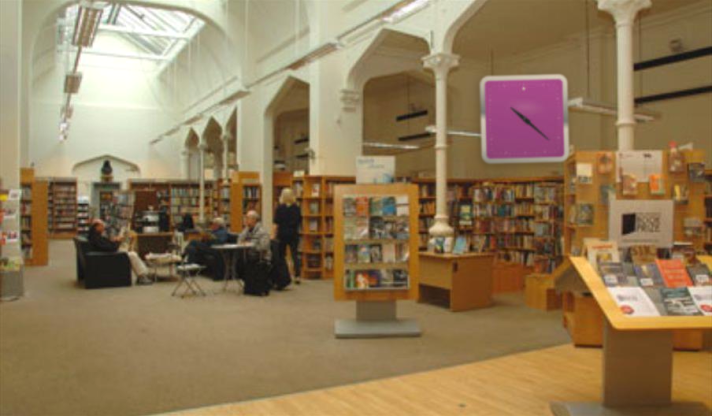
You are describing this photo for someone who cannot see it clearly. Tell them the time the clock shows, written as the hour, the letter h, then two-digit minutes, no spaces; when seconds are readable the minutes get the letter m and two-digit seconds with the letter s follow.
10h22
